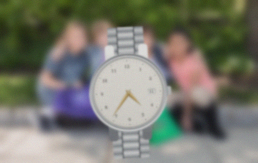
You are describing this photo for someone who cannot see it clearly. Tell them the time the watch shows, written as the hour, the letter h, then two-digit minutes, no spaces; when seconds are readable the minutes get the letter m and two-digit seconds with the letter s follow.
4h36
